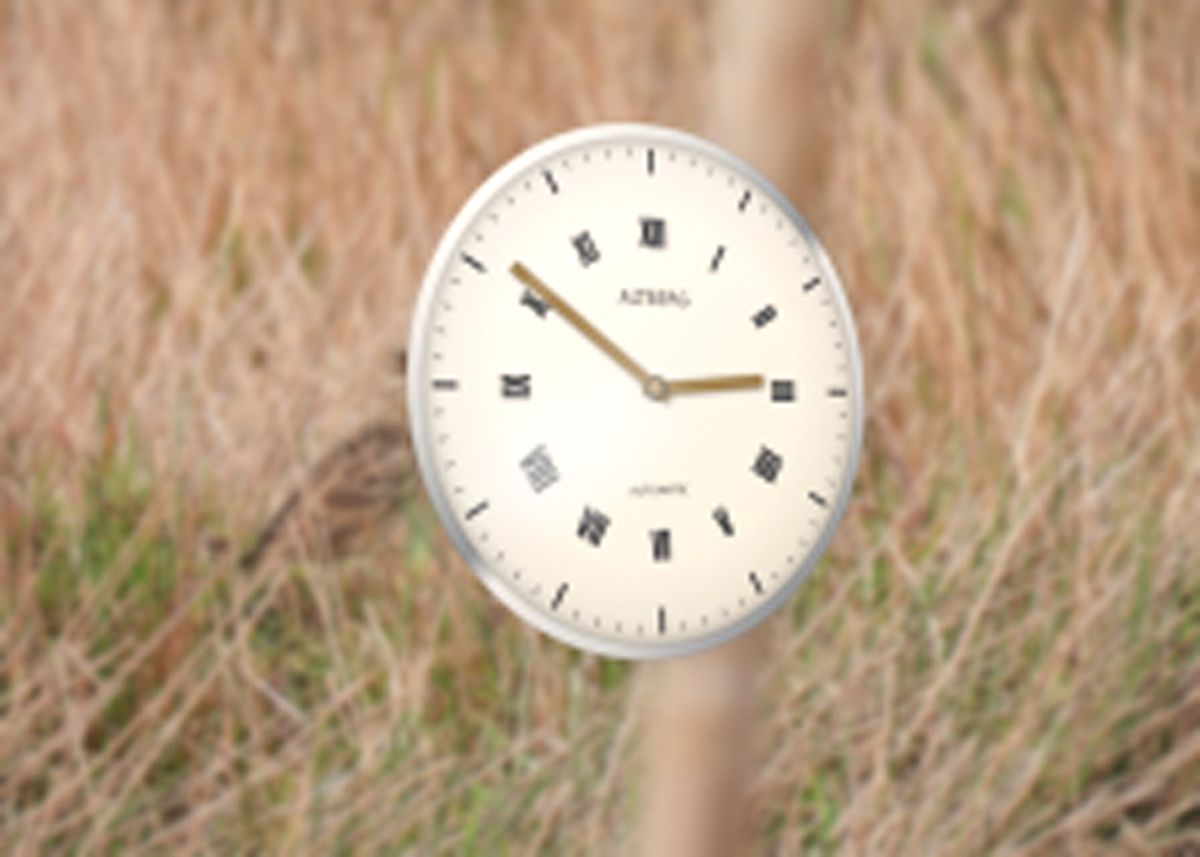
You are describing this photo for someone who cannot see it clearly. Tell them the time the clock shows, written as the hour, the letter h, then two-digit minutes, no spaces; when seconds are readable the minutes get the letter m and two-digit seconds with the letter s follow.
2h51
